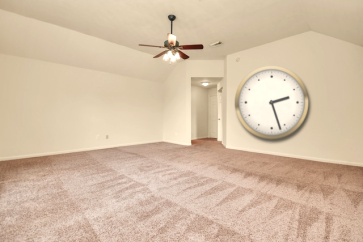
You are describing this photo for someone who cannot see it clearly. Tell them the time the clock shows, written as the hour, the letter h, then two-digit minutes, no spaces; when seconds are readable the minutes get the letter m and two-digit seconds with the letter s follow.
2h27
